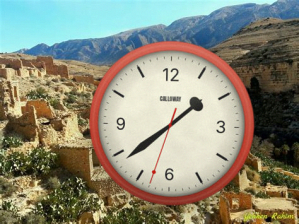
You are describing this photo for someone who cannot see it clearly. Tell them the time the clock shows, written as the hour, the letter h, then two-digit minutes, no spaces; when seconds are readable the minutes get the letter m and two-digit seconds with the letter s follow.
1h38m33s
